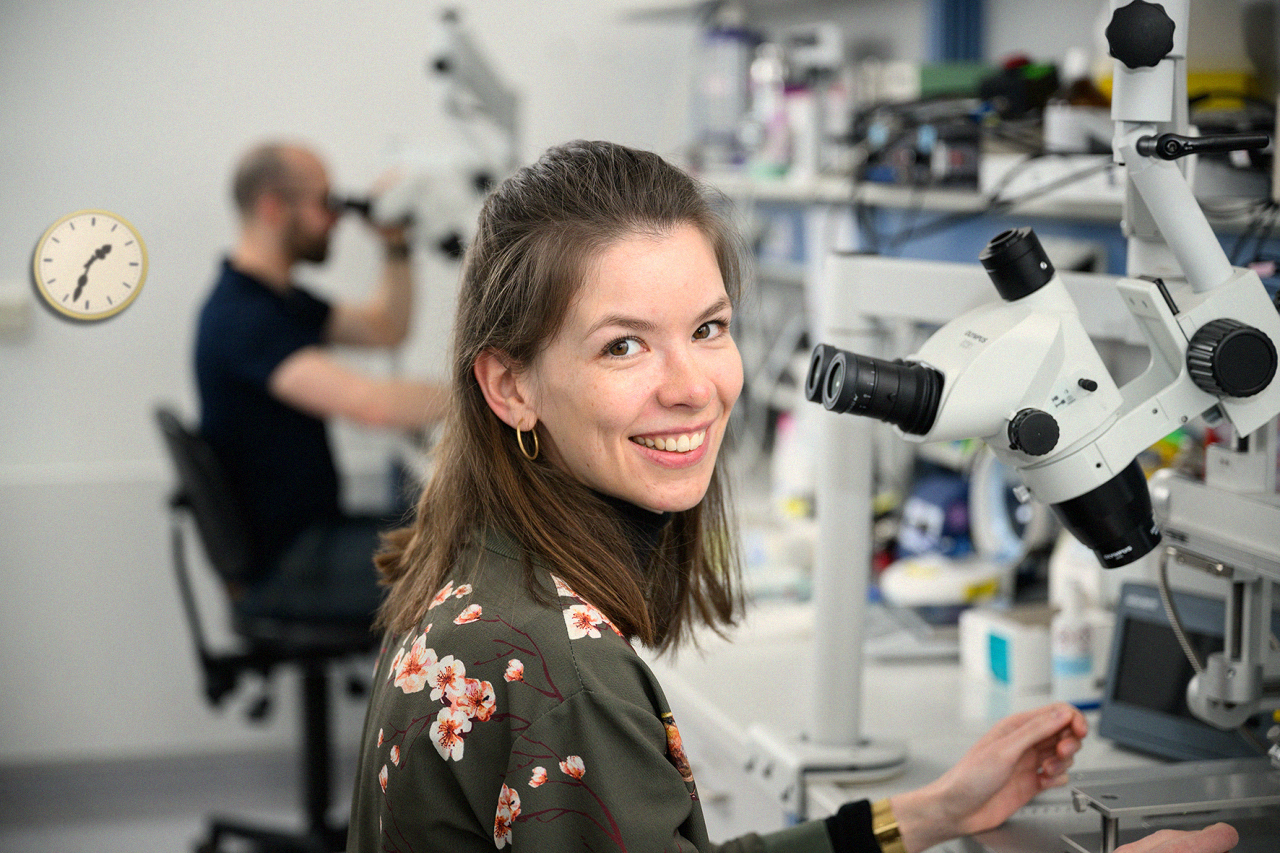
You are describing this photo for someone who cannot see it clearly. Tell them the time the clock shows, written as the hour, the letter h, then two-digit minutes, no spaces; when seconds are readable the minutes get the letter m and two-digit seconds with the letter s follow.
1h33
